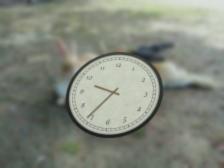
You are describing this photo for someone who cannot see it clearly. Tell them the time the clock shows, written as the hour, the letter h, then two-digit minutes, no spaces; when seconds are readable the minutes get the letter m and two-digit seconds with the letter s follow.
9h36
